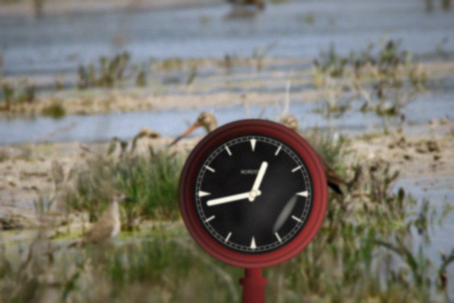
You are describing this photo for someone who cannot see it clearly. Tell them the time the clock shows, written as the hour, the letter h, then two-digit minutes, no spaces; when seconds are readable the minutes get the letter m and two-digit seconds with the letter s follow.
12h43
